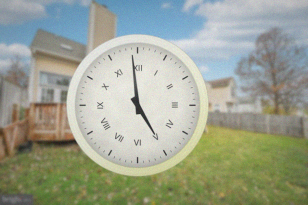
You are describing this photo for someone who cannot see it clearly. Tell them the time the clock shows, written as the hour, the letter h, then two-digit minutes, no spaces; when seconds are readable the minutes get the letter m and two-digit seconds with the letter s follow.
4h59
